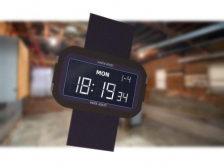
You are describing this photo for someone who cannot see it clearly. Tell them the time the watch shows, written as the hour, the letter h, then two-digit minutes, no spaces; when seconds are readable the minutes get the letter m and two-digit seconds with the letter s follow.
18h19m34s
